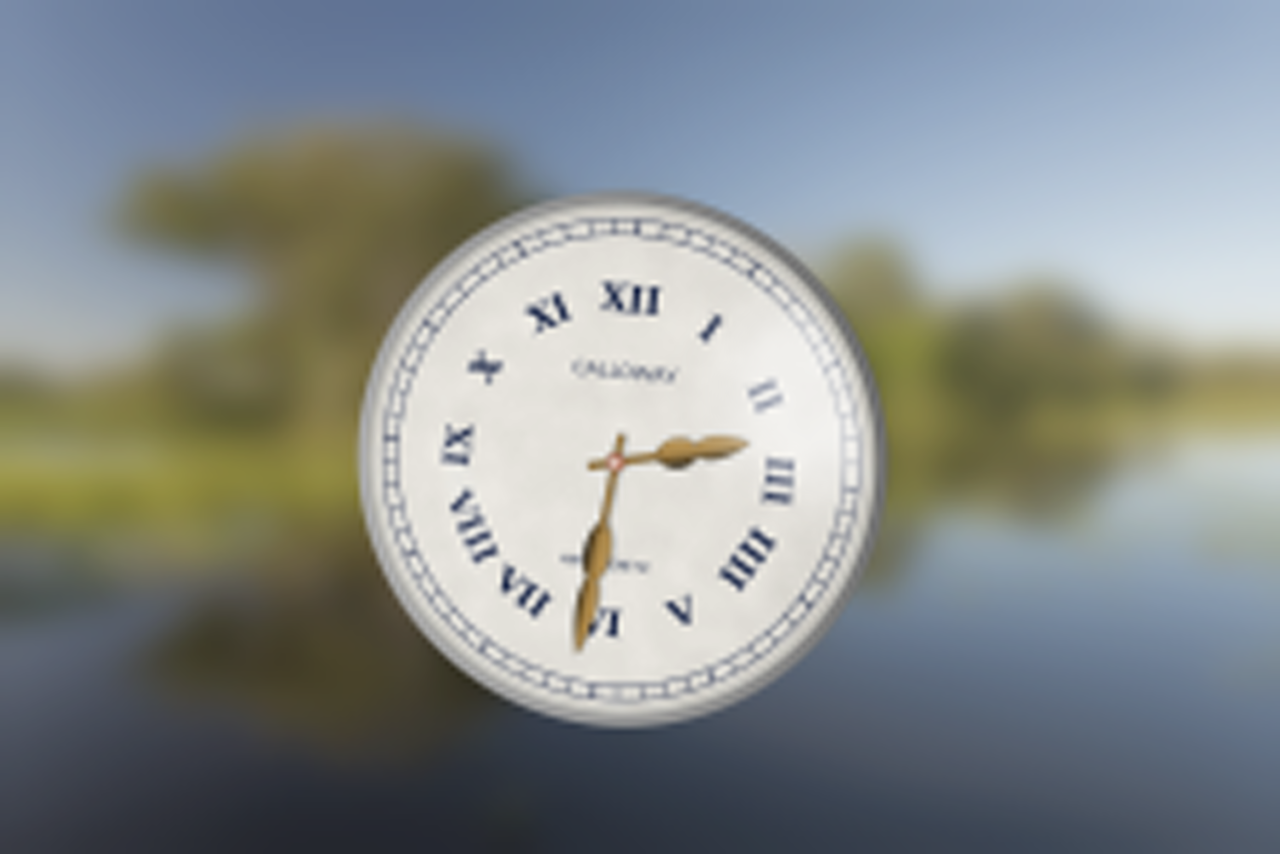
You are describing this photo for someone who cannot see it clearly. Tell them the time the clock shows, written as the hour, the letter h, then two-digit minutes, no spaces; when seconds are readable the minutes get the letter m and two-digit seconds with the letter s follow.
2h31
